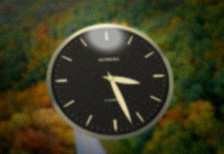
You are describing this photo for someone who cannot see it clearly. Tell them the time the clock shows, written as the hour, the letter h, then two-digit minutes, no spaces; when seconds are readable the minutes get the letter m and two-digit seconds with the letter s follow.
3h27
